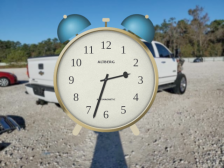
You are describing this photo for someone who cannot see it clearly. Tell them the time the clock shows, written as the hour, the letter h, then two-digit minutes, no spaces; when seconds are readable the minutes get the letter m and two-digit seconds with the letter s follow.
2h33
